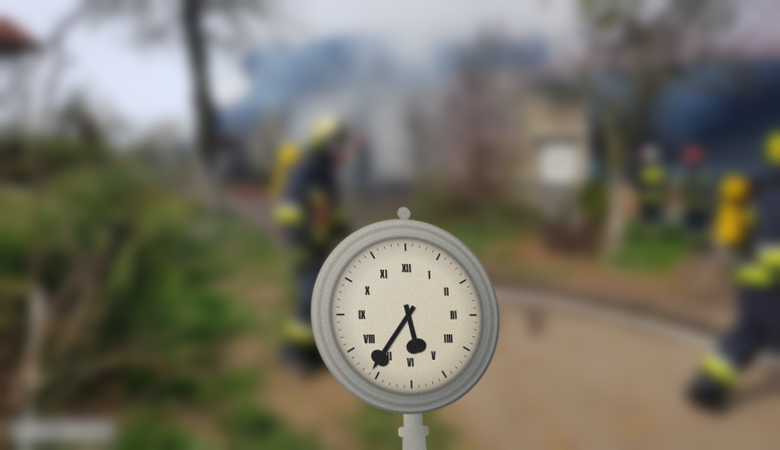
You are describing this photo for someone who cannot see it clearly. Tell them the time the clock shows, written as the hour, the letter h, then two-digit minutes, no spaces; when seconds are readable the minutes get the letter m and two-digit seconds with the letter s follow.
5h36
